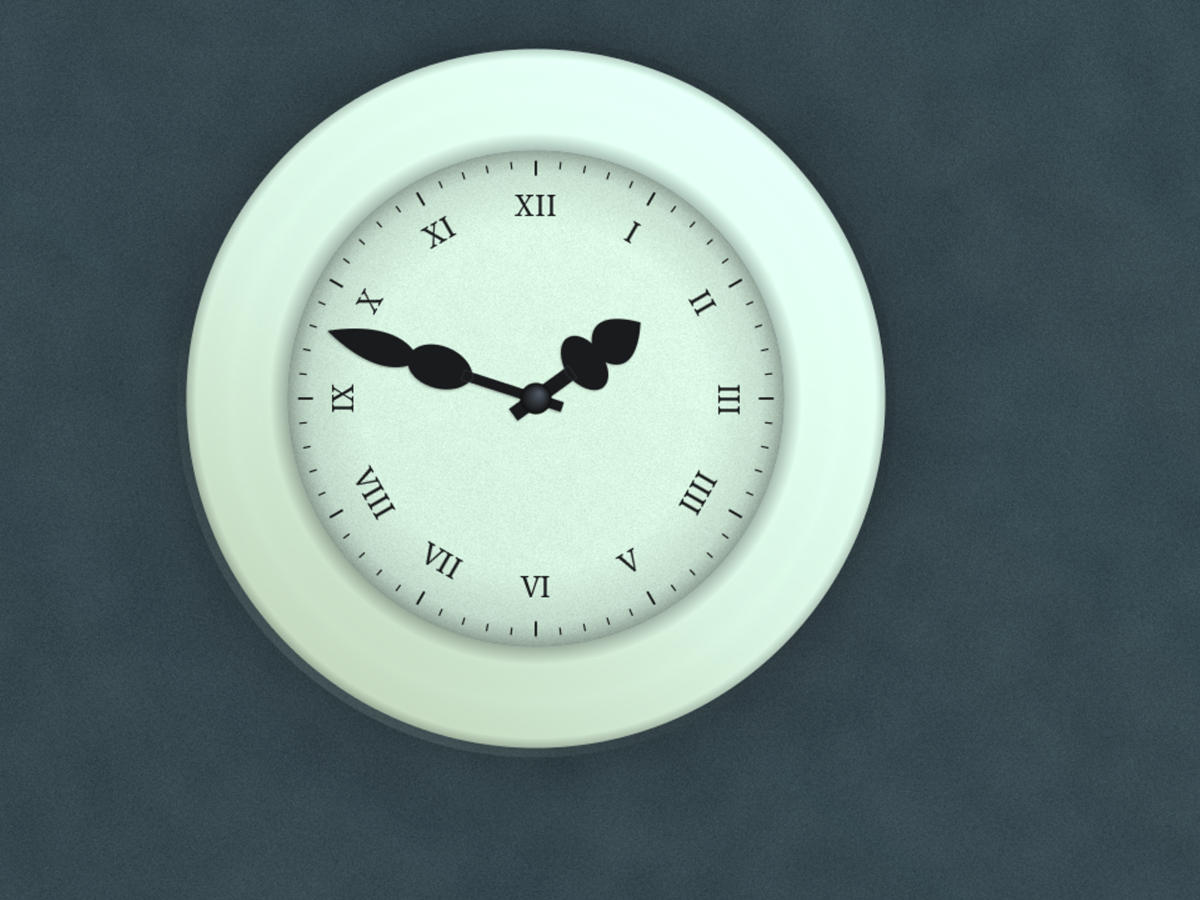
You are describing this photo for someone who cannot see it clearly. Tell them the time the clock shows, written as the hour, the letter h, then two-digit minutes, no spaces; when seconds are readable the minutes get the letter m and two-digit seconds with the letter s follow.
1h48
